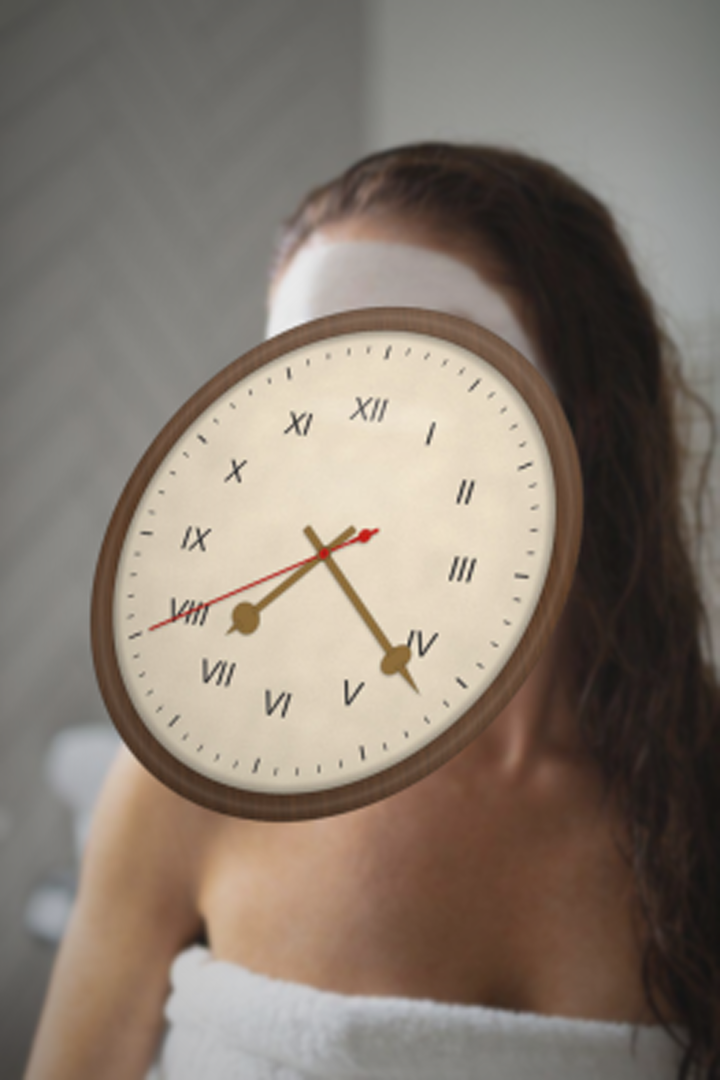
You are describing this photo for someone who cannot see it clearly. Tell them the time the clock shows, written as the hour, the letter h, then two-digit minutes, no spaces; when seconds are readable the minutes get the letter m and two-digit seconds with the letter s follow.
7h21m40s
